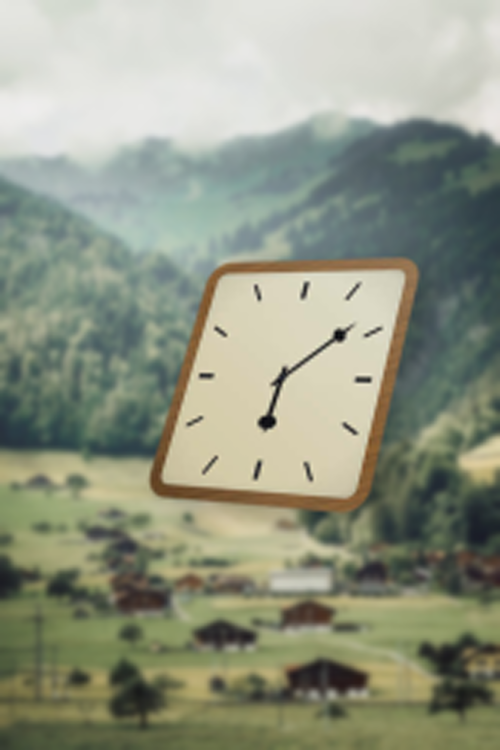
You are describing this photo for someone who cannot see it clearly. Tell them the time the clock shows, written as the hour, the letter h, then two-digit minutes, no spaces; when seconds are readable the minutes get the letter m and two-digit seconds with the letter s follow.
6h08
